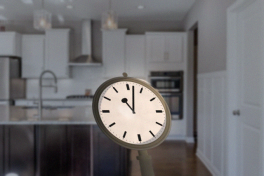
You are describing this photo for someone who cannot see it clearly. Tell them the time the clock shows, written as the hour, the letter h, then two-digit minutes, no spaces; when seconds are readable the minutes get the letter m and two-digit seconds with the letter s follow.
11h02
